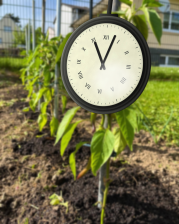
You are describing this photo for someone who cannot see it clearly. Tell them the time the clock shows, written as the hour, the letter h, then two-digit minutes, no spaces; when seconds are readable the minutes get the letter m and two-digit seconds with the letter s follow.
11h03
